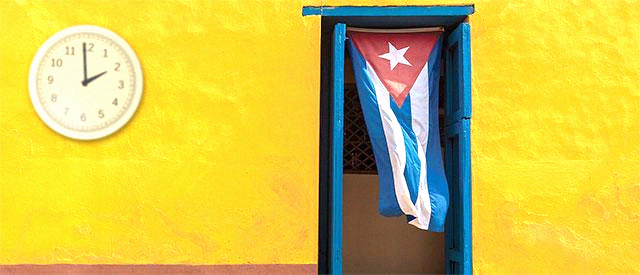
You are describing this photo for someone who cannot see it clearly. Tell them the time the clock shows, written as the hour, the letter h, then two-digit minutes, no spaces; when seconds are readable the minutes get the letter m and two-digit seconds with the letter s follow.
1h59
